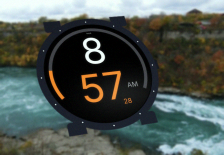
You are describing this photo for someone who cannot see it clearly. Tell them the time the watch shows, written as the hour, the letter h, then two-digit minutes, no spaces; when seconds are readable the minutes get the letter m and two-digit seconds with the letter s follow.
8h57
